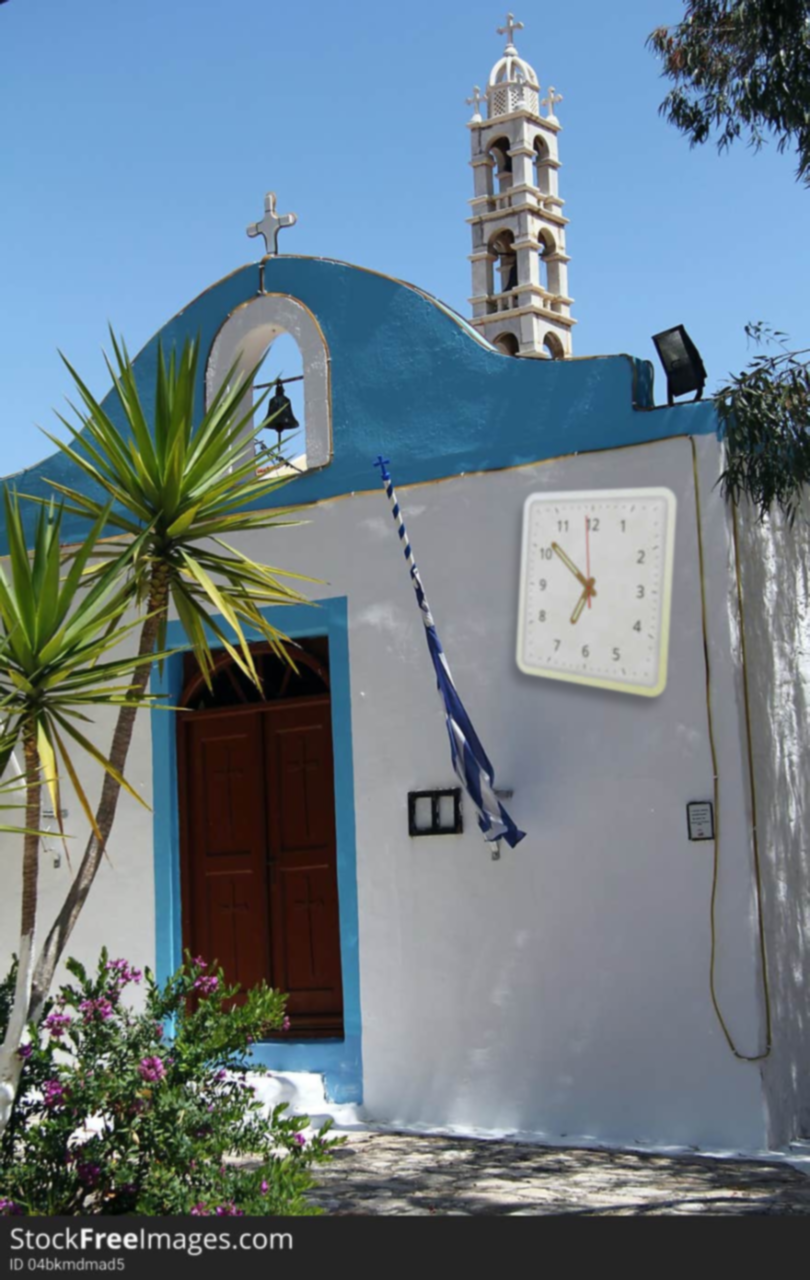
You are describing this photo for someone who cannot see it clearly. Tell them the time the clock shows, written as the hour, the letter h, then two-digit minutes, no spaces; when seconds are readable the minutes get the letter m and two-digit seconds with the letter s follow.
6h51m59s
